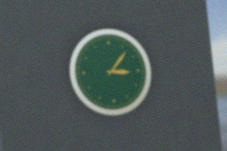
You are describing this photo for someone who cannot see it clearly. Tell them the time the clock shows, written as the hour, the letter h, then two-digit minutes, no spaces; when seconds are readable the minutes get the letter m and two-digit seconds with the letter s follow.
3h07
